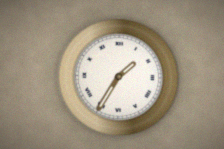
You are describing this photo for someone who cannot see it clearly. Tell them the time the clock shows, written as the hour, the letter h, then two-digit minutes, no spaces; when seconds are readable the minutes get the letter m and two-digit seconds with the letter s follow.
1h35
